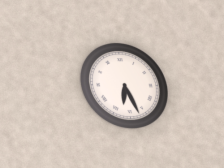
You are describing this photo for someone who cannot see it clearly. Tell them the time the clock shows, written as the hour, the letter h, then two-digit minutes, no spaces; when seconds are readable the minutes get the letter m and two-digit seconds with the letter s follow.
6h27
